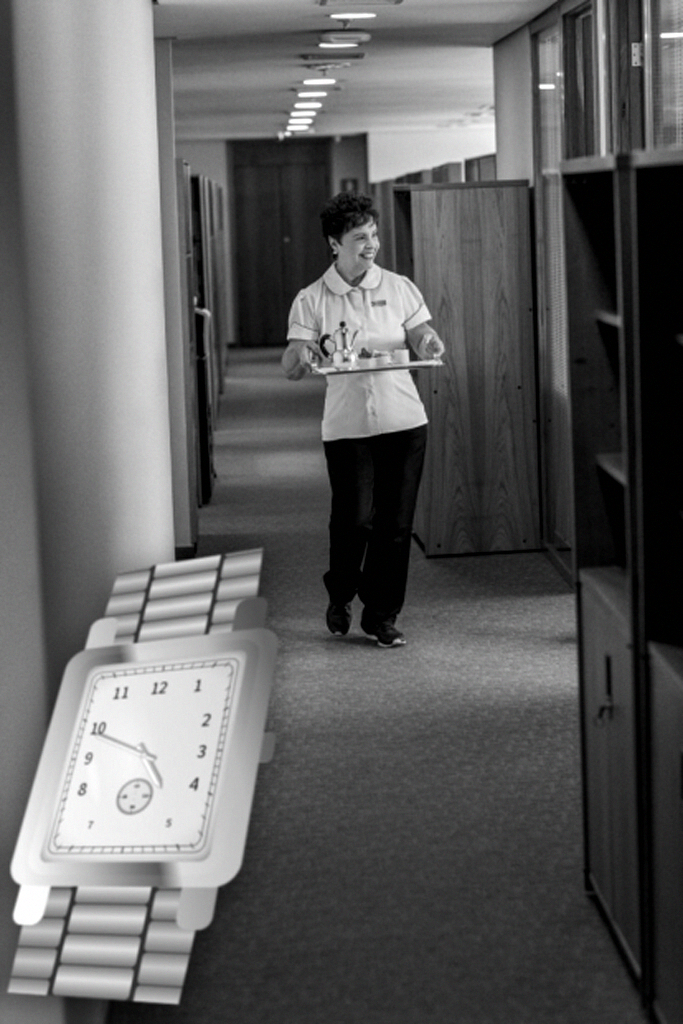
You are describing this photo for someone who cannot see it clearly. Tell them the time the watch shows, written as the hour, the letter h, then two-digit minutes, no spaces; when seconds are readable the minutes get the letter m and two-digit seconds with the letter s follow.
4h49
